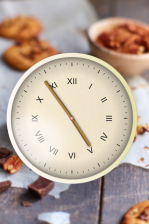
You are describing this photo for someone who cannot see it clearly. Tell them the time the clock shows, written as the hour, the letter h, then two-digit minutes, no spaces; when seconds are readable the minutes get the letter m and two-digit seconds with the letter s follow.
4h54
